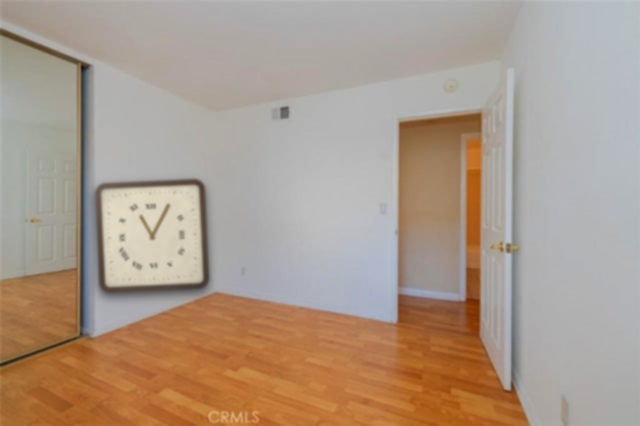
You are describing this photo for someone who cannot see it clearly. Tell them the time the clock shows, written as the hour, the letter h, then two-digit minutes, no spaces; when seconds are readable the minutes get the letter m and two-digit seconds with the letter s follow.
11h05
